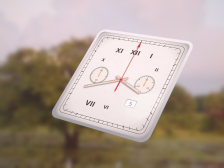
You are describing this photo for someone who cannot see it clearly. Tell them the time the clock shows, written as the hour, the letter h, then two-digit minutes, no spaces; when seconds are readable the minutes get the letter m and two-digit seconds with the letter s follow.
3h41
